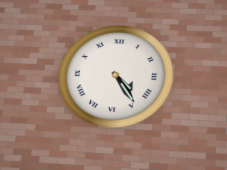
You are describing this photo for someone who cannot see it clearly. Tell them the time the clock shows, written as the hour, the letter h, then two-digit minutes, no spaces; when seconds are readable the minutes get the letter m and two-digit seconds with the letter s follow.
4h24
